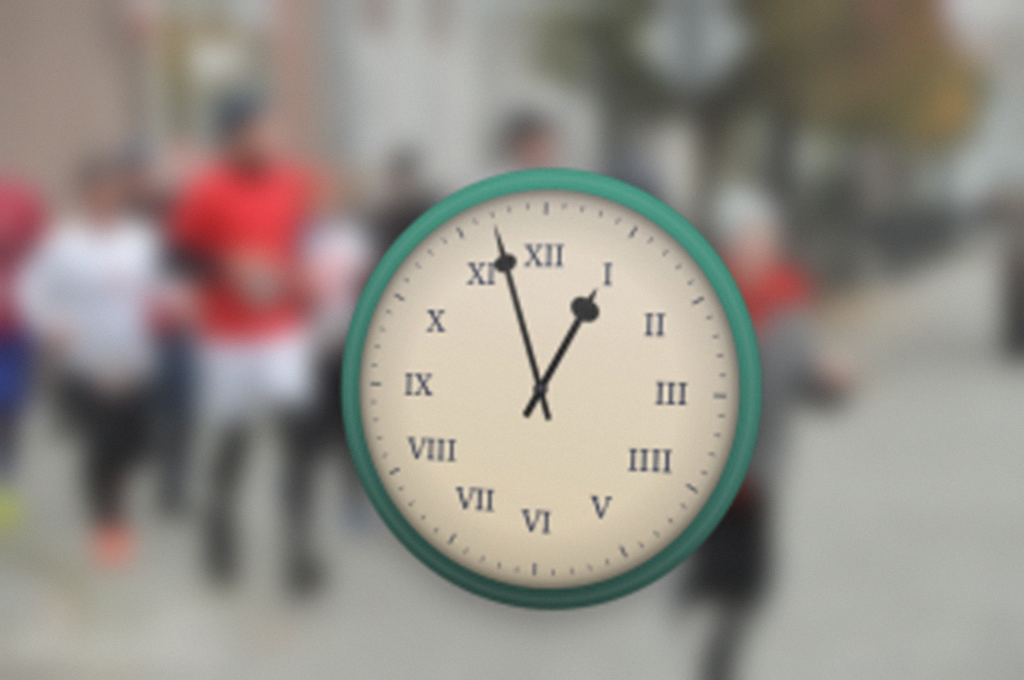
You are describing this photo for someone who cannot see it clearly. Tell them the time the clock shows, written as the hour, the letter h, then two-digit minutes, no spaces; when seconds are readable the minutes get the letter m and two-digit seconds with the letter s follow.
12h57
